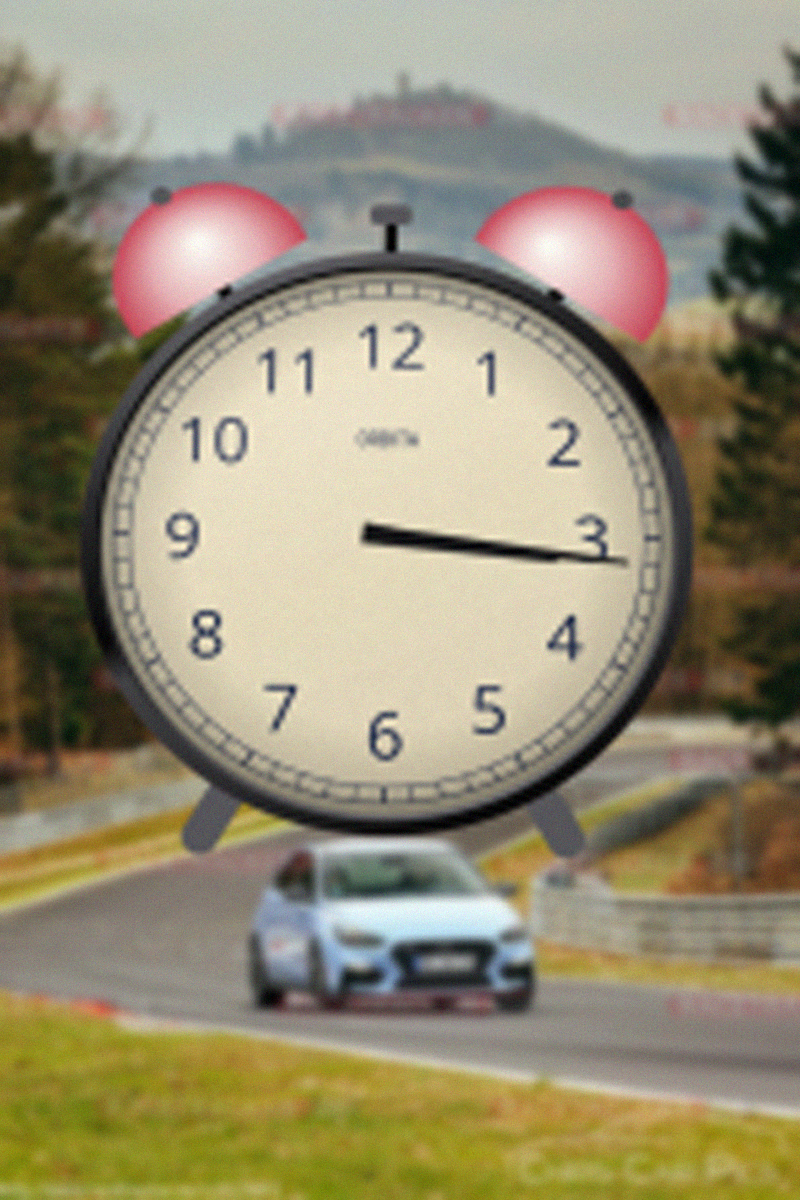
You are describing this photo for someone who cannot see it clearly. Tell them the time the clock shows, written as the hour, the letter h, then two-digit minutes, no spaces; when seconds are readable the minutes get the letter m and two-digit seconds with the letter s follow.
3h16
